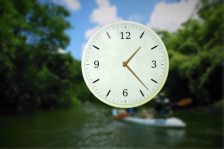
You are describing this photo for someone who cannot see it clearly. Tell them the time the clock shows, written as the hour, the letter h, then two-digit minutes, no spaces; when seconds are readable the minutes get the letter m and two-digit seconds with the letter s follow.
1h23
